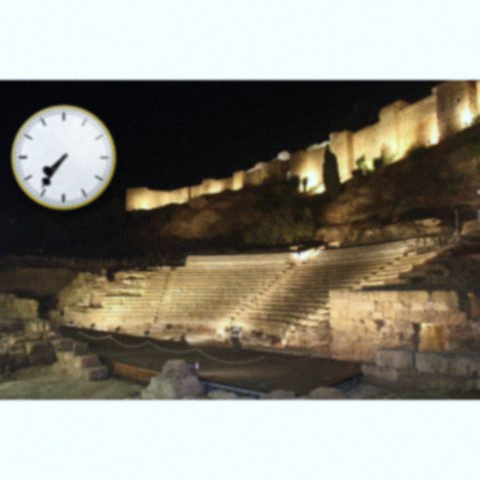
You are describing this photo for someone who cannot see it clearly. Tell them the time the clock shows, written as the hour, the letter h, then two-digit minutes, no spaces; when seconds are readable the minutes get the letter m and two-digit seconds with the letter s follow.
7h36
